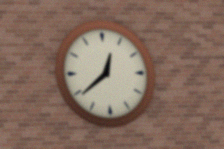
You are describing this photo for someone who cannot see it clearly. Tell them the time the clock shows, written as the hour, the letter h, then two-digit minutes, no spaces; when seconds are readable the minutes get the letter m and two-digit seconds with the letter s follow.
12h39
